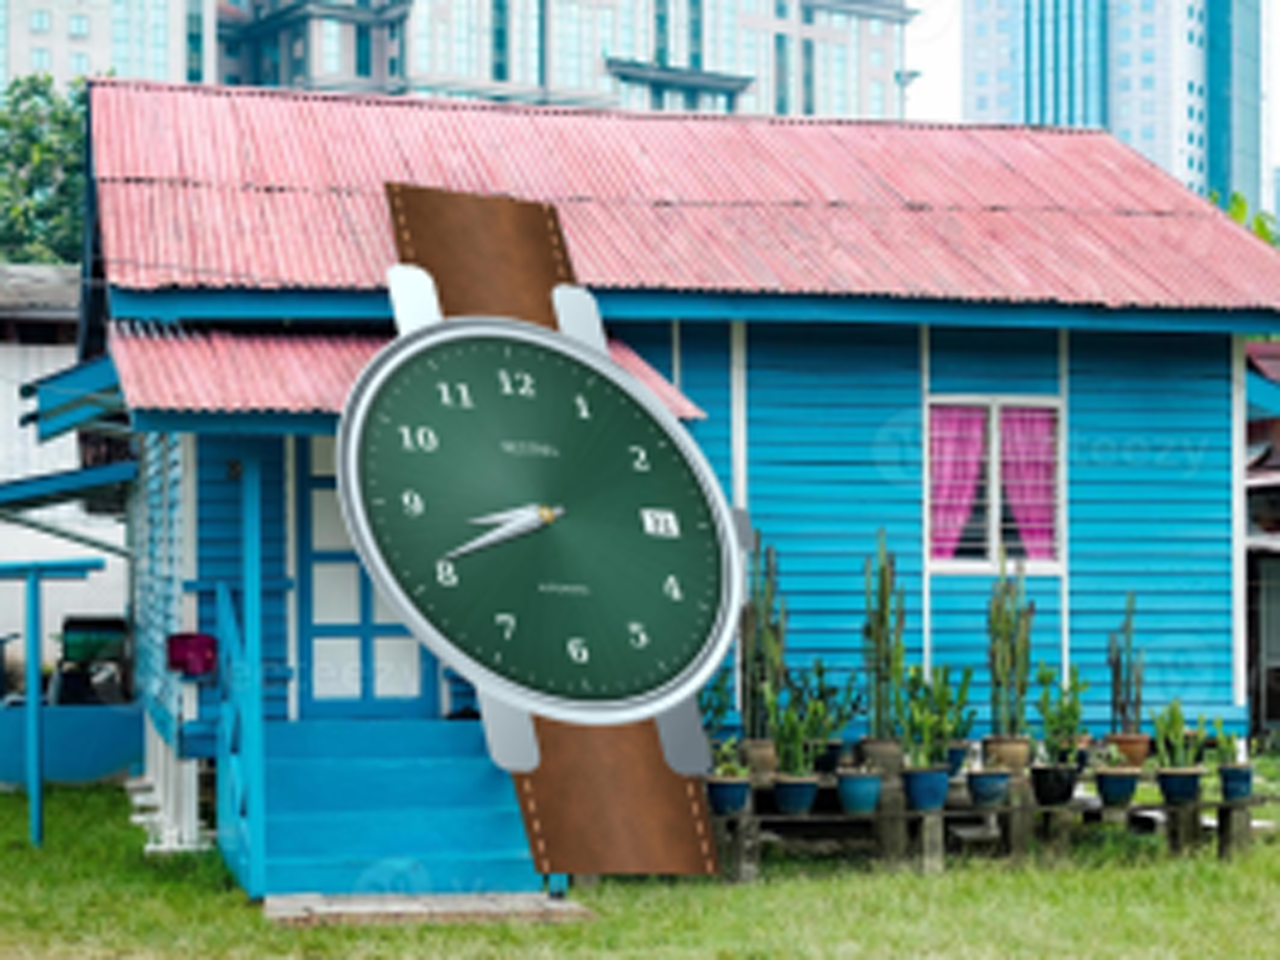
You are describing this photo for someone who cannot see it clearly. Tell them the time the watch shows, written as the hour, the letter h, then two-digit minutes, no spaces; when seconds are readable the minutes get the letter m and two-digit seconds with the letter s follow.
8h41
